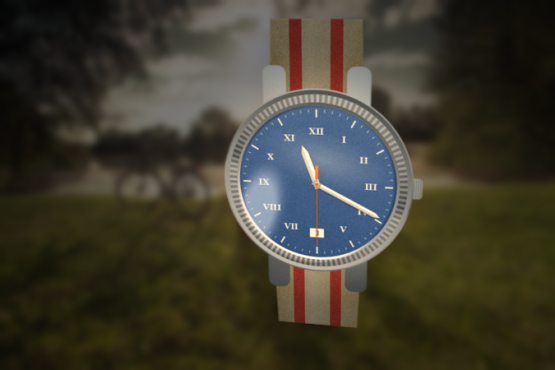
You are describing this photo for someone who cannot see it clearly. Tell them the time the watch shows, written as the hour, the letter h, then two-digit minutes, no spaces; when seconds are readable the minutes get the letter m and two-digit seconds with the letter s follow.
11h19m30s
